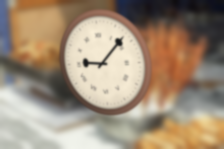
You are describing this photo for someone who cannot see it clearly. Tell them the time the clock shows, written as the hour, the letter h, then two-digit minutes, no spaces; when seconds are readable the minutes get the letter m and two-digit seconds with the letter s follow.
9h08
